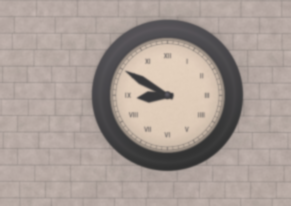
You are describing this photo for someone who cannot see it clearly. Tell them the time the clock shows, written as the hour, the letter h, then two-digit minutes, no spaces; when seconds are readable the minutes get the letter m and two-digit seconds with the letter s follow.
8h50
